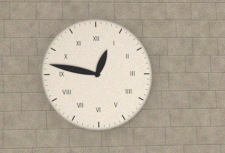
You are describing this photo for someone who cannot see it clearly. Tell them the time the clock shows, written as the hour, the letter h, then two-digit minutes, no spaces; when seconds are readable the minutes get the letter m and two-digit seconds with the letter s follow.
12h47
